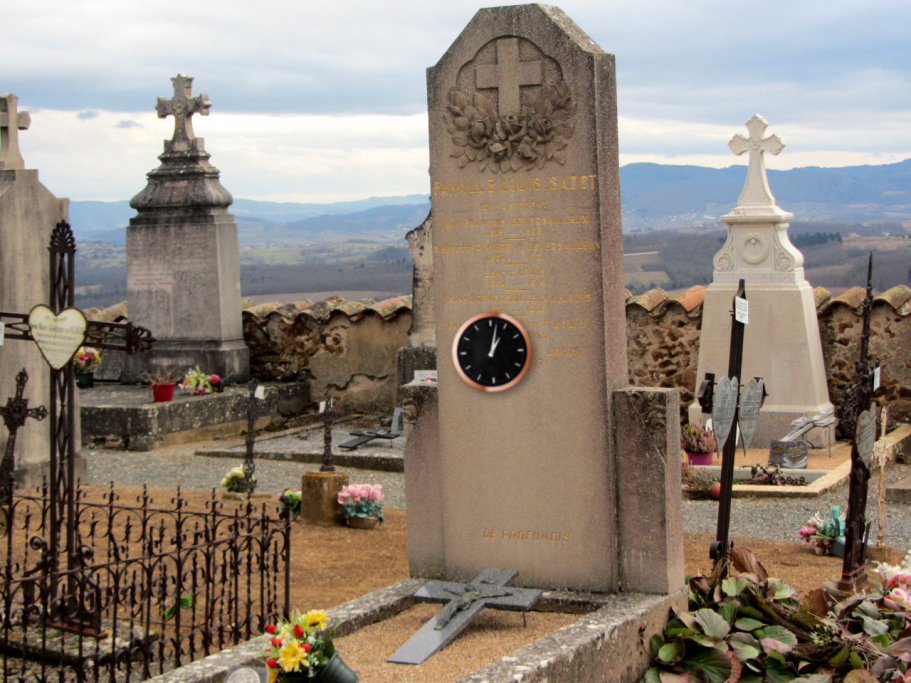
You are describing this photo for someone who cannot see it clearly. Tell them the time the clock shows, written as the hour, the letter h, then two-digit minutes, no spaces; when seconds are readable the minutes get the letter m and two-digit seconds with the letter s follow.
1h02
